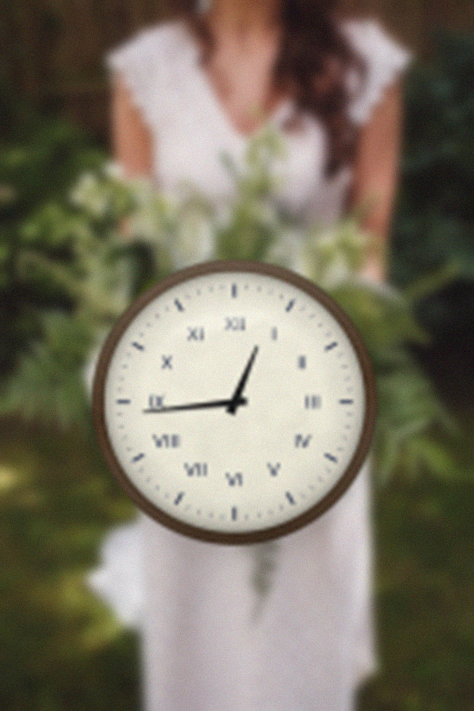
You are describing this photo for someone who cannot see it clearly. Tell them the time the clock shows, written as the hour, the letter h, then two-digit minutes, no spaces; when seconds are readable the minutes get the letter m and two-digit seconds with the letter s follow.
12h44
